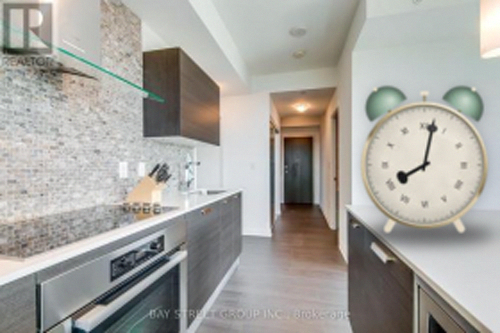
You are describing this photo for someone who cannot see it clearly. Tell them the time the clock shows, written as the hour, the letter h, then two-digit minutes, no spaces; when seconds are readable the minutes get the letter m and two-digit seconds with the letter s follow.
8h02
